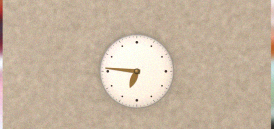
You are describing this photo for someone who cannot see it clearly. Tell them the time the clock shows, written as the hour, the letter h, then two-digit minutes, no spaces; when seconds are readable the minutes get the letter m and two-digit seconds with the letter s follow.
6h46
